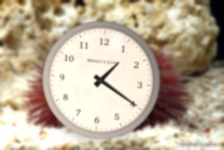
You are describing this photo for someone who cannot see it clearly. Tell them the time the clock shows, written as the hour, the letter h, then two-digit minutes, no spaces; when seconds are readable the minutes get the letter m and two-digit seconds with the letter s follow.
1h20
